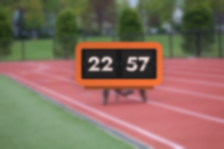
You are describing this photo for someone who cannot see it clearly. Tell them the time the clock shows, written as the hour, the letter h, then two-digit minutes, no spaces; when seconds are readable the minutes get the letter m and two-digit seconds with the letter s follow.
22h57
